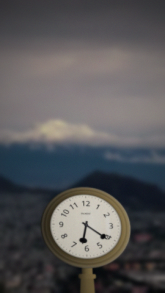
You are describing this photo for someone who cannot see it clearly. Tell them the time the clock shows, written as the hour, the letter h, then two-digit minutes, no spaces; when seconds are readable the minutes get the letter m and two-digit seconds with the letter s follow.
6h21
